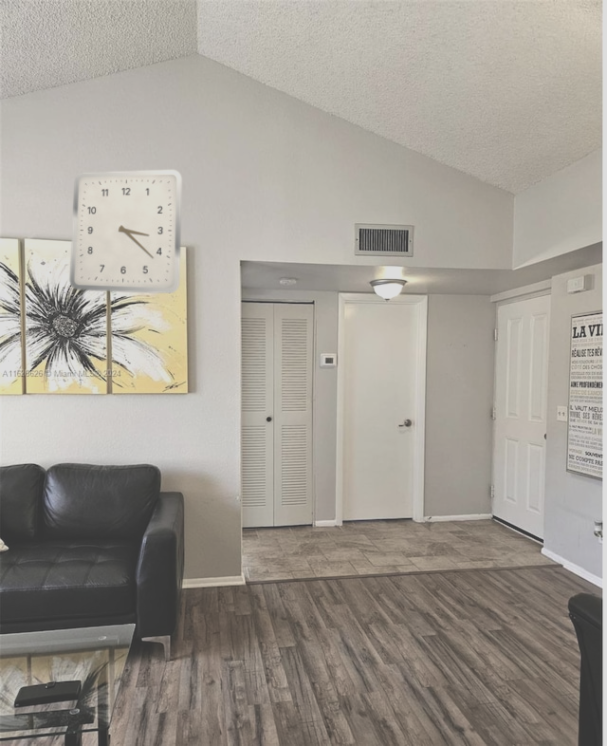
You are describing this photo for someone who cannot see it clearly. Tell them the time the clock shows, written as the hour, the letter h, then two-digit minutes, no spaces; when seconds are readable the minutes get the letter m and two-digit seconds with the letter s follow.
3h22
